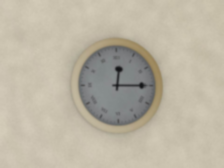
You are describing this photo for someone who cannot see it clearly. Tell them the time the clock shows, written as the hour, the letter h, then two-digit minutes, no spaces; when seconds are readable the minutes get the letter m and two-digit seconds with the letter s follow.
12h15
